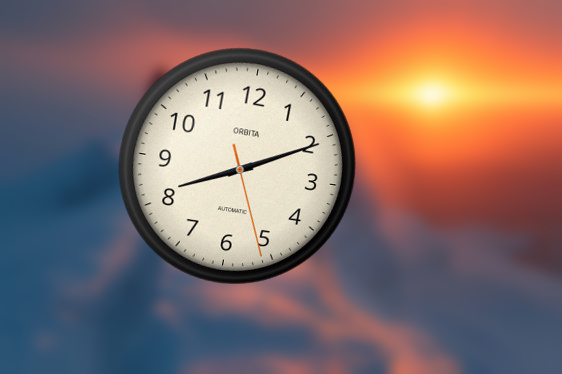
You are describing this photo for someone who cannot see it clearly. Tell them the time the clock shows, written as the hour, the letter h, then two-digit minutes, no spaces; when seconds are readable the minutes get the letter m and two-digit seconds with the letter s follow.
8h10m26s
